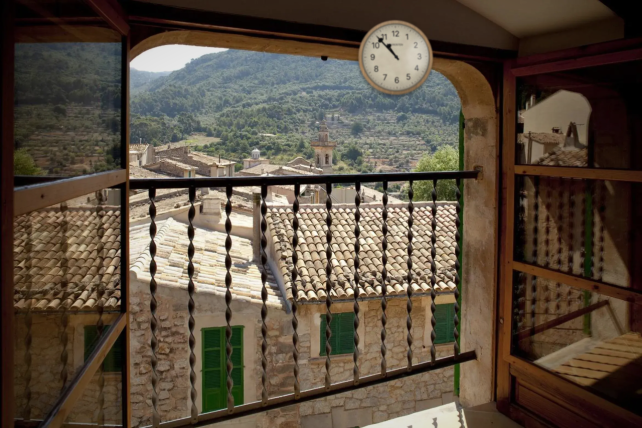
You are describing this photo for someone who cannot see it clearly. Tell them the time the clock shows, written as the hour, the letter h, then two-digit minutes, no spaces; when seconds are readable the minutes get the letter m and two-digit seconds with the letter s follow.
10h53
